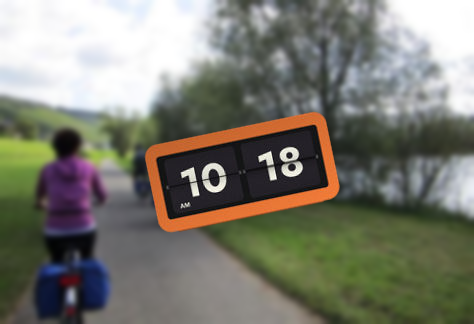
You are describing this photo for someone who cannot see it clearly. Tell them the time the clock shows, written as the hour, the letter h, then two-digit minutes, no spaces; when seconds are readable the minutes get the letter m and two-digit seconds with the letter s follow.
10h18
